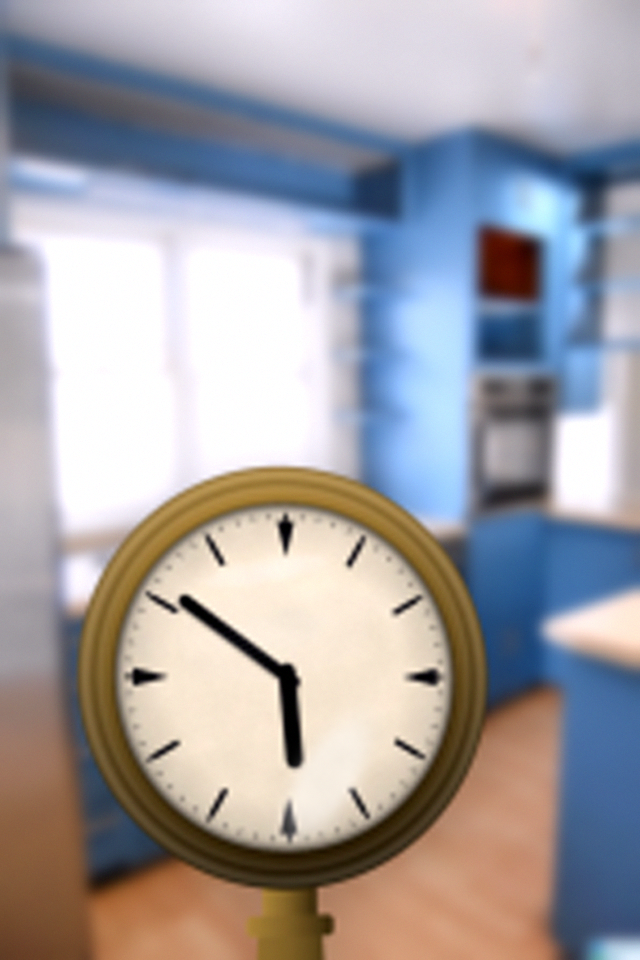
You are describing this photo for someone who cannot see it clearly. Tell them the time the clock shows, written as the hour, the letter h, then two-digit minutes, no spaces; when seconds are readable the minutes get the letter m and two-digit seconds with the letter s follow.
5h51
